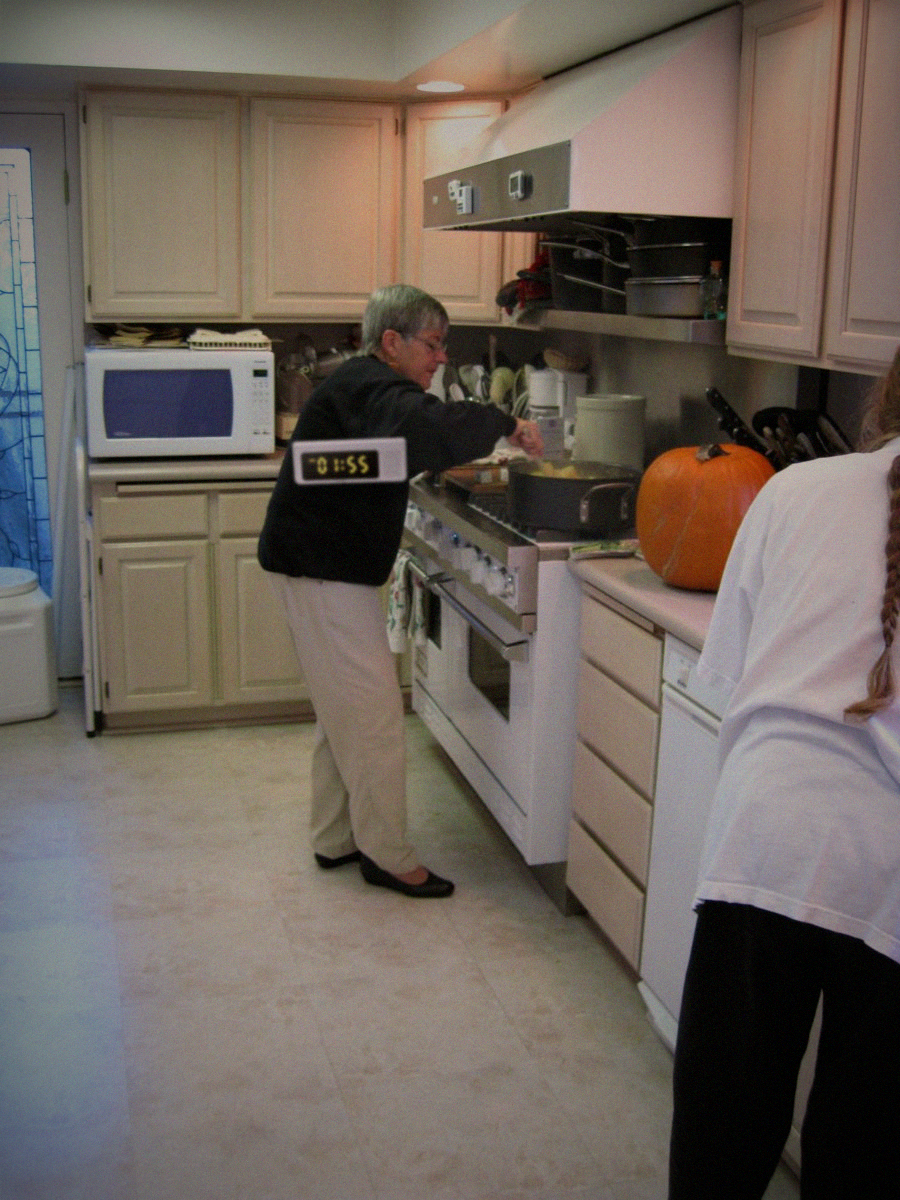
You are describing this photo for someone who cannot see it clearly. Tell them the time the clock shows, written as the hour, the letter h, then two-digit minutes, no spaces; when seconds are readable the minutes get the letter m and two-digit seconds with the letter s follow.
1h55
